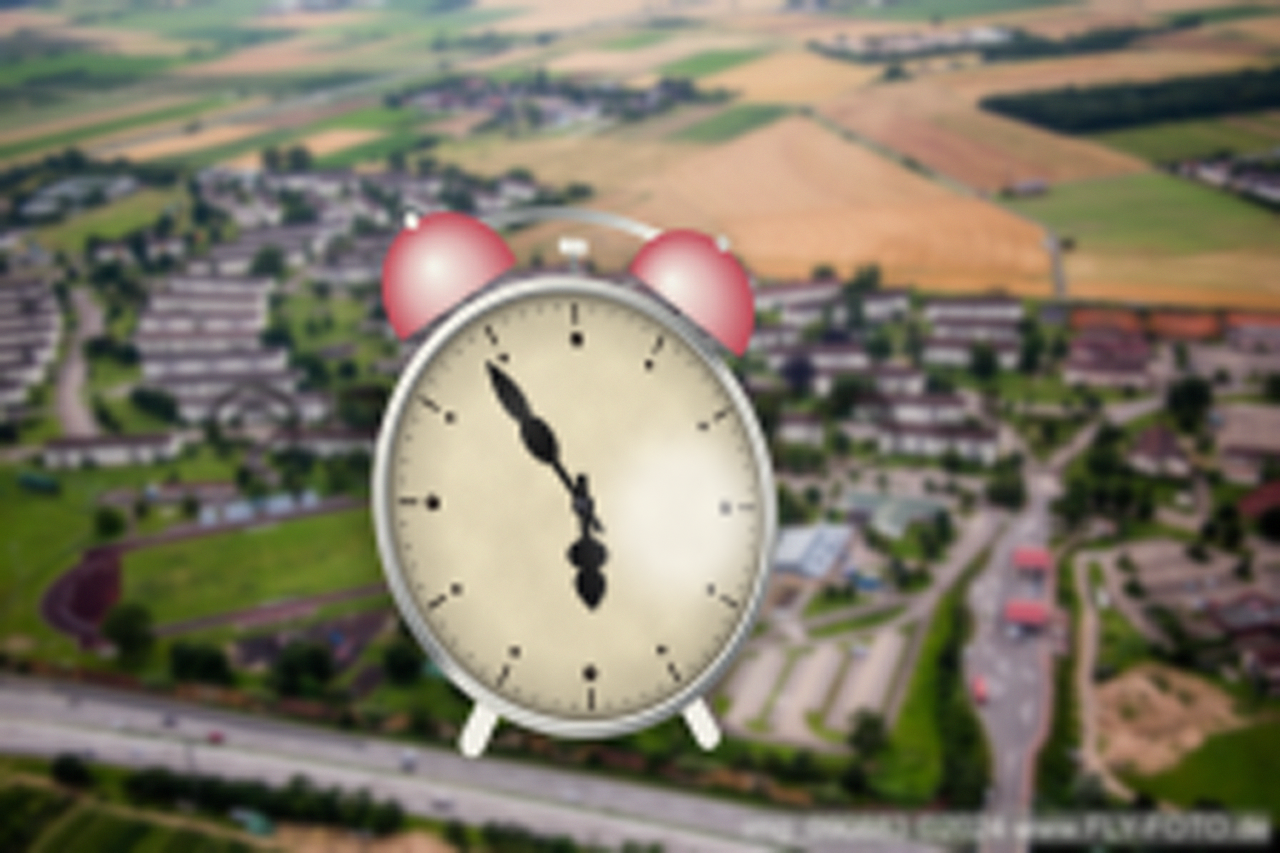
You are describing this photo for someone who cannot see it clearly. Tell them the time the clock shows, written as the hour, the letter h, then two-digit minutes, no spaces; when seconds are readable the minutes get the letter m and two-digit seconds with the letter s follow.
5h54
